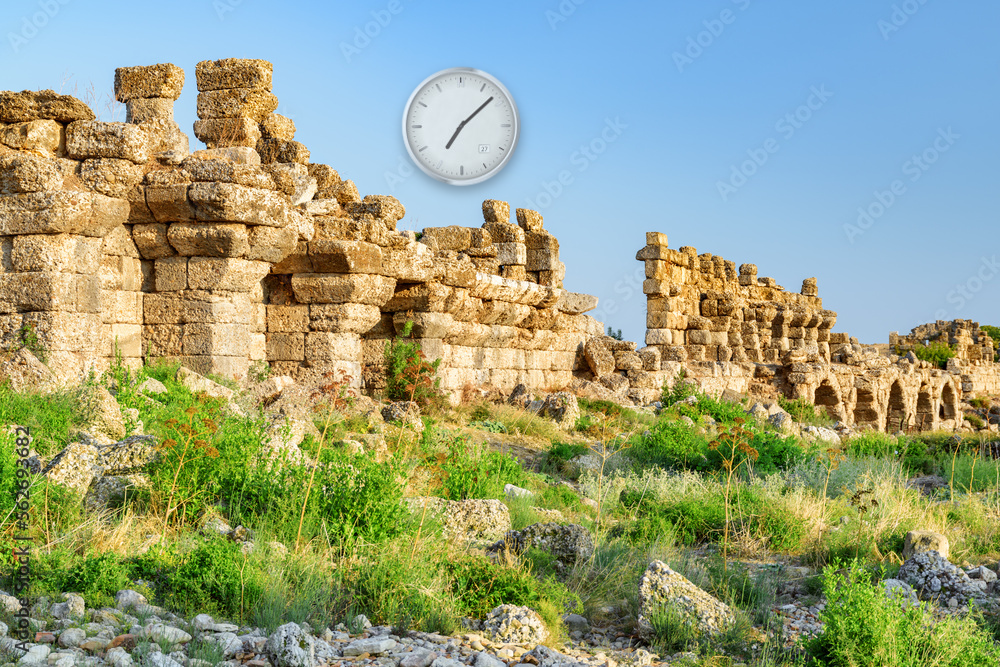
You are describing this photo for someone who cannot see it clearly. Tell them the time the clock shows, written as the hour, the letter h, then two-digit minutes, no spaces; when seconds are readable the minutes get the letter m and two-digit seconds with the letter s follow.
7h08
